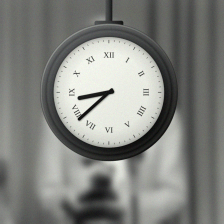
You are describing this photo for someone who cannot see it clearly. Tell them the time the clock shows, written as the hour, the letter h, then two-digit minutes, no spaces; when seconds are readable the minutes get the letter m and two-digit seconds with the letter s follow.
8h38
